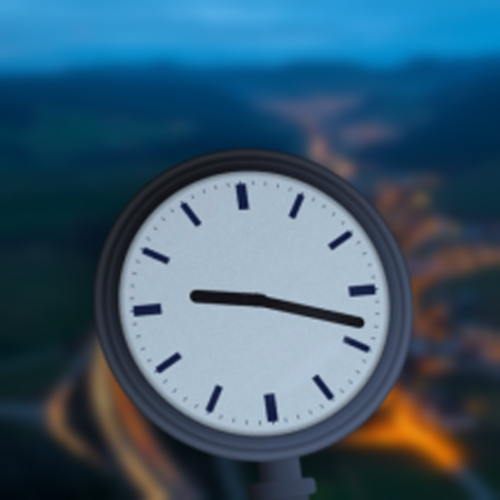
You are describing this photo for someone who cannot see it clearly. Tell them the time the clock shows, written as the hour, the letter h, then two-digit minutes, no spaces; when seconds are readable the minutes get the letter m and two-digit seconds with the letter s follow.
9h18
